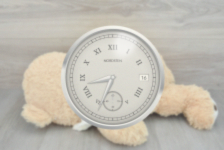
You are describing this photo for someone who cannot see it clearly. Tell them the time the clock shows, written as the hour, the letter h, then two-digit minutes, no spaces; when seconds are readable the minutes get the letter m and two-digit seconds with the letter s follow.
8h34
